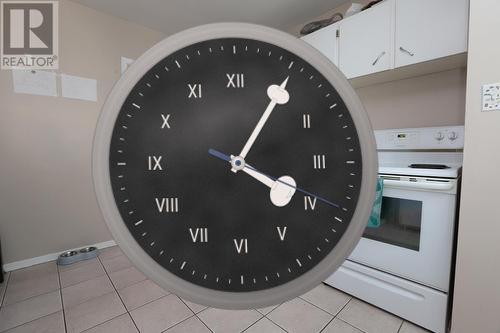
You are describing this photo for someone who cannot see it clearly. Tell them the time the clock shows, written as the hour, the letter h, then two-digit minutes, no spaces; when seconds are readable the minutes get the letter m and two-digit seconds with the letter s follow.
4h05m19s
